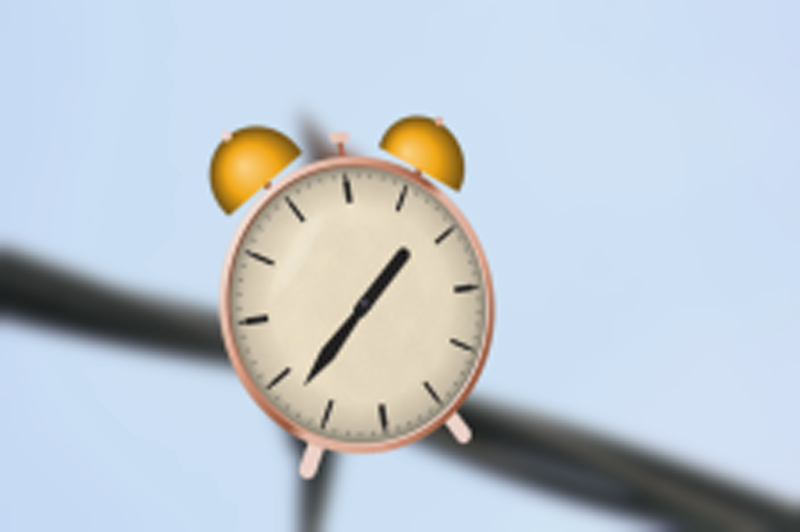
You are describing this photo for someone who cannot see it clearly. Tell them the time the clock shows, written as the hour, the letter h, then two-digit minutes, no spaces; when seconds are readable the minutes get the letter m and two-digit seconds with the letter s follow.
1h38
